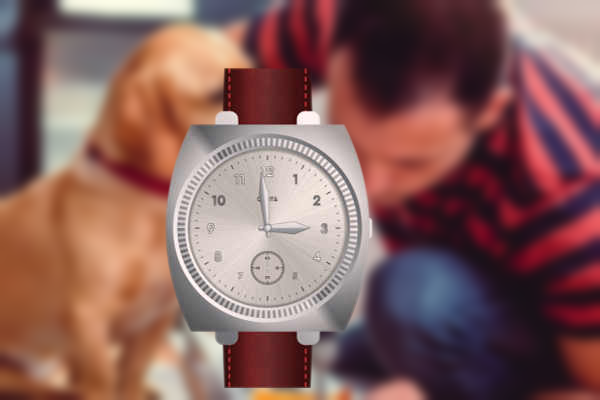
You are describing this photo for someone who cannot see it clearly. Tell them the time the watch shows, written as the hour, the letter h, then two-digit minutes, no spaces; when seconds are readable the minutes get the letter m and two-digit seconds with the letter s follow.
2h59
